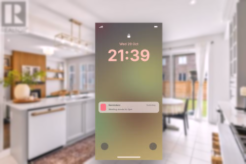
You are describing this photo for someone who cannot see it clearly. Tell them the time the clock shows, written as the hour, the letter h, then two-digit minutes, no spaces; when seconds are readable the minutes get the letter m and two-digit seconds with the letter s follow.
21h39
